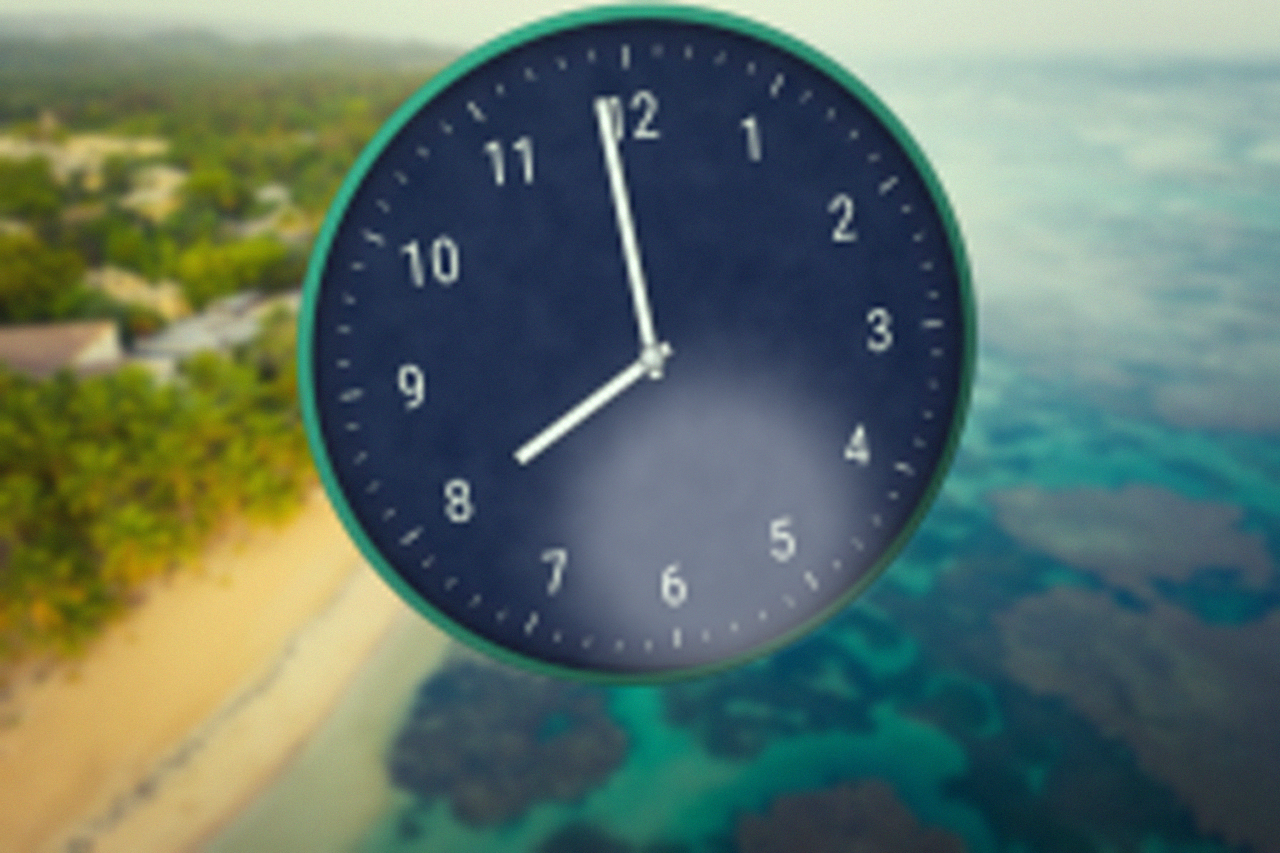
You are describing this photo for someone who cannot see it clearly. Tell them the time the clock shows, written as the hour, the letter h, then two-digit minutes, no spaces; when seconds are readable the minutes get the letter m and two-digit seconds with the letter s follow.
7h59
